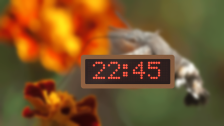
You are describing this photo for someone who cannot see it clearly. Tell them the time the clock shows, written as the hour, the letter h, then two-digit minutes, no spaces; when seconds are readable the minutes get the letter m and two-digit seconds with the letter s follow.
22h45
